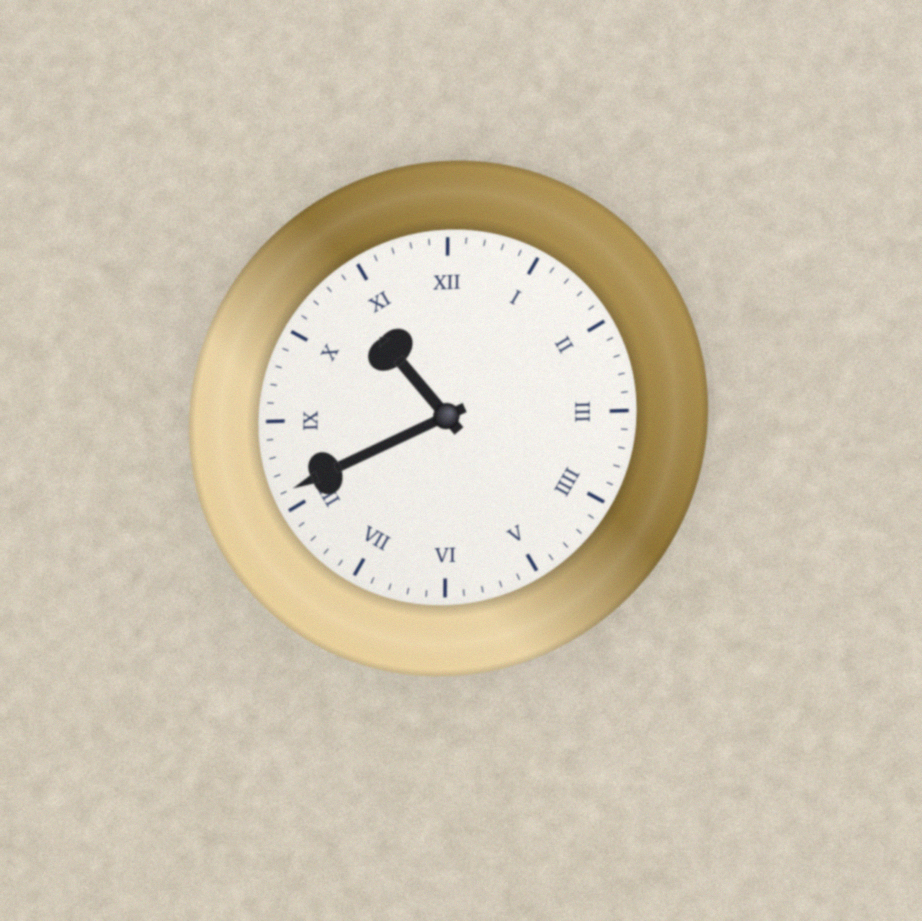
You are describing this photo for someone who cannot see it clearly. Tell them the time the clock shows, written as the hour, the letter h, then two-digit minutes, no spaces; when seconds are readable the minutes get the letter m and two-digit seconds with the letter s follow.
10h41
